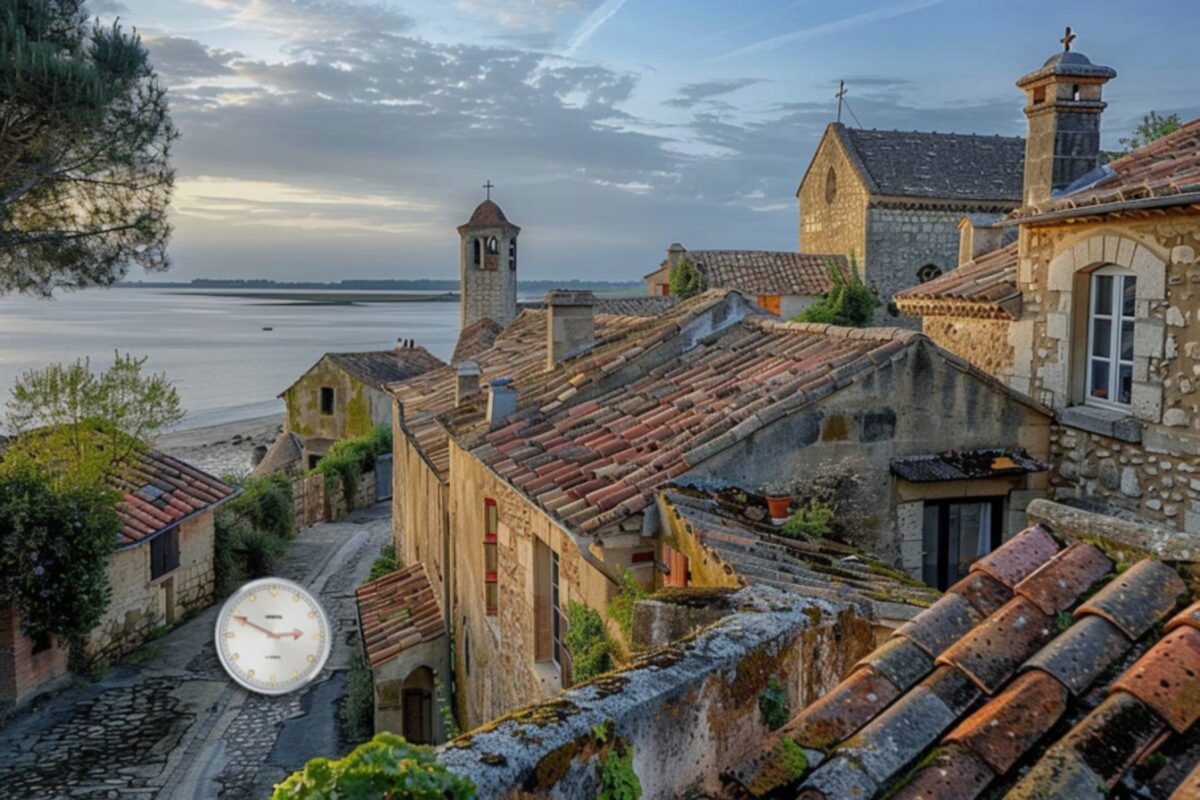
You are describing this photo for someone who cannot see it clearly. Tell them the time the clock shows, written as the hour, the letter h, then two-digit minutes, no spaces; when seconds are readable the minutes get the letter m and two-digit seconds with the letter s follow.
2h49
